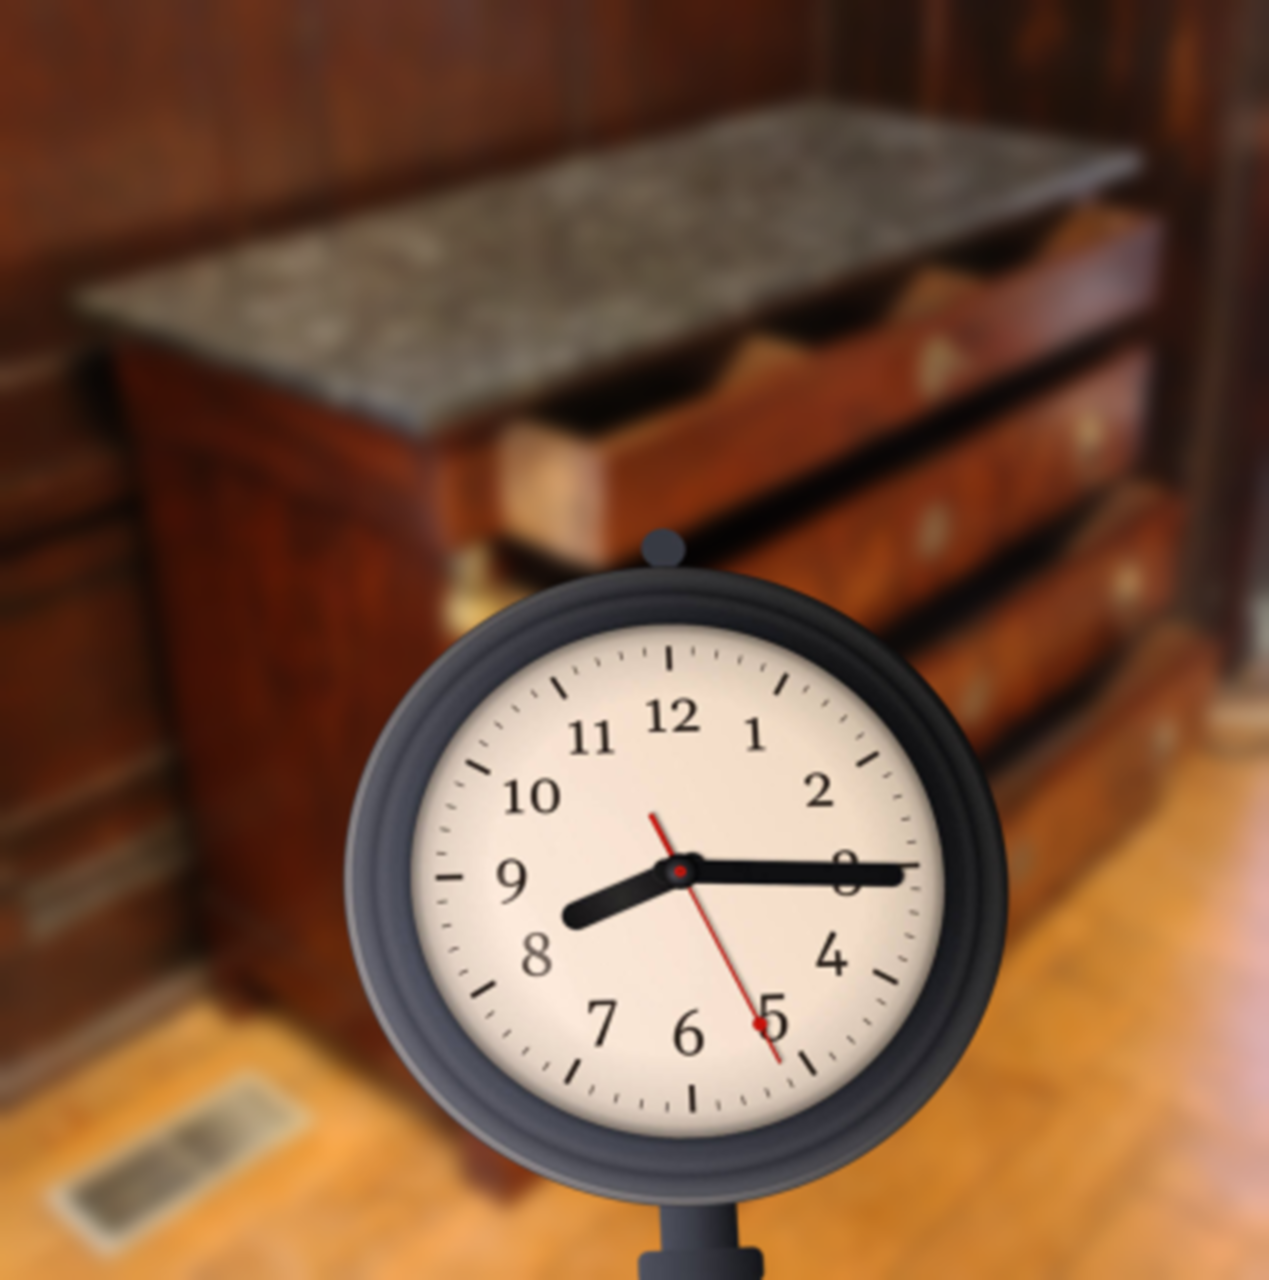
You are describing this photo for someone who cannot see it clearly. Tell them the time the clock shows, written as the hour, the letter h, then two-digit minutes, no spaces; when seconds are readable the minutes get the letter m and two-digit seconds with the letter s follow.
8h15m26s
